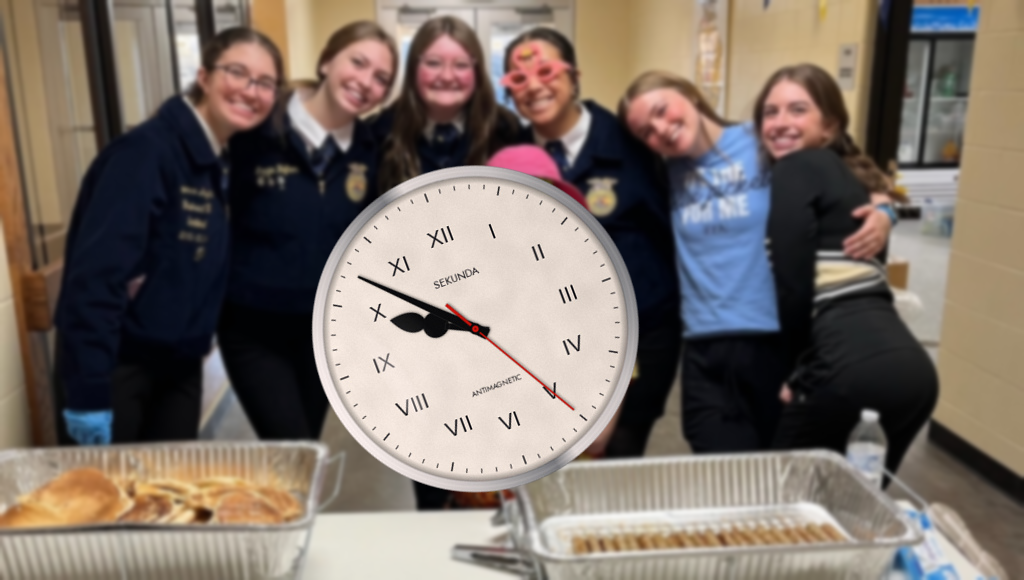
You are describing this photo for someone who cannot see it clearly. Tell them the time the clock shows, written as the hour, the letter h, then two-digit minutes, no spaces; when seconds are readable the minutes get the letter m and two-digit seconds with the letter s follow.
9h52m25s
